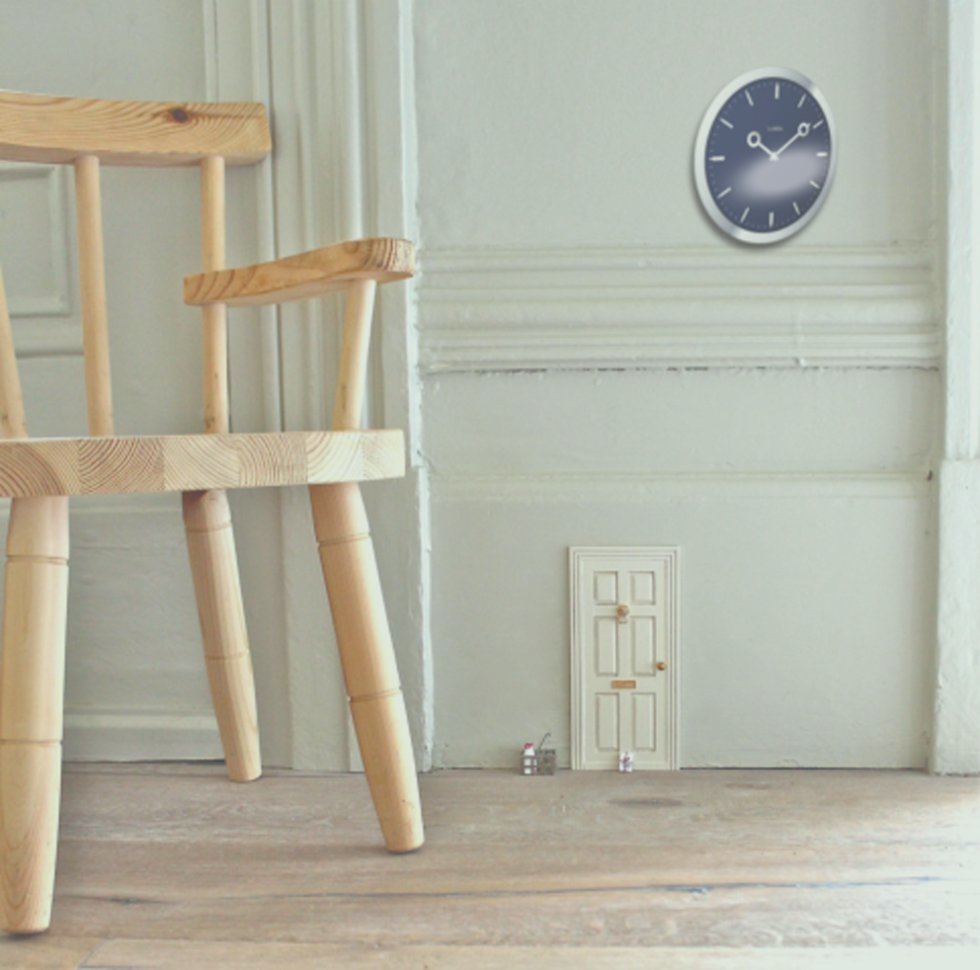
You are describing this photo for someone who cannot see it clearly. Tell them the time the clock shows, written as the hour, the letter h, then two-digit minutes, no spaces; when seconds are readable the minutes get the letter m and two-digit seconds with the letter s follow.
10h09
